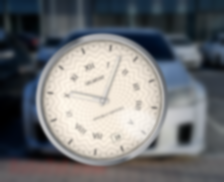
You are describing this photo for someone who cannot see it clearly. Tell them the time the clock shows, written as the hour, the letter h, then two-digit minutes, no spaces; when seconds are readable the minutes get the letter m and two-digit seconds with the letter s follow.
10h07
